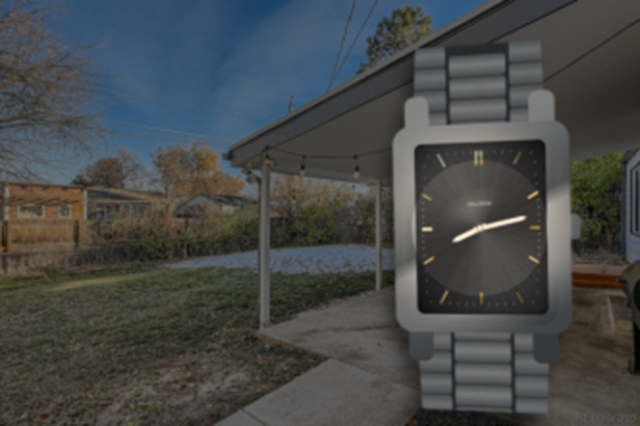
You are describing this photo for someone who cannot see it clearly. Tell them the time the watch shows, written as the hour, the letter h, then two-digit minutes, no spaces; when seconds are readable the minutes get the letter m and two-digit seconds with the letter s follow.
8h13
